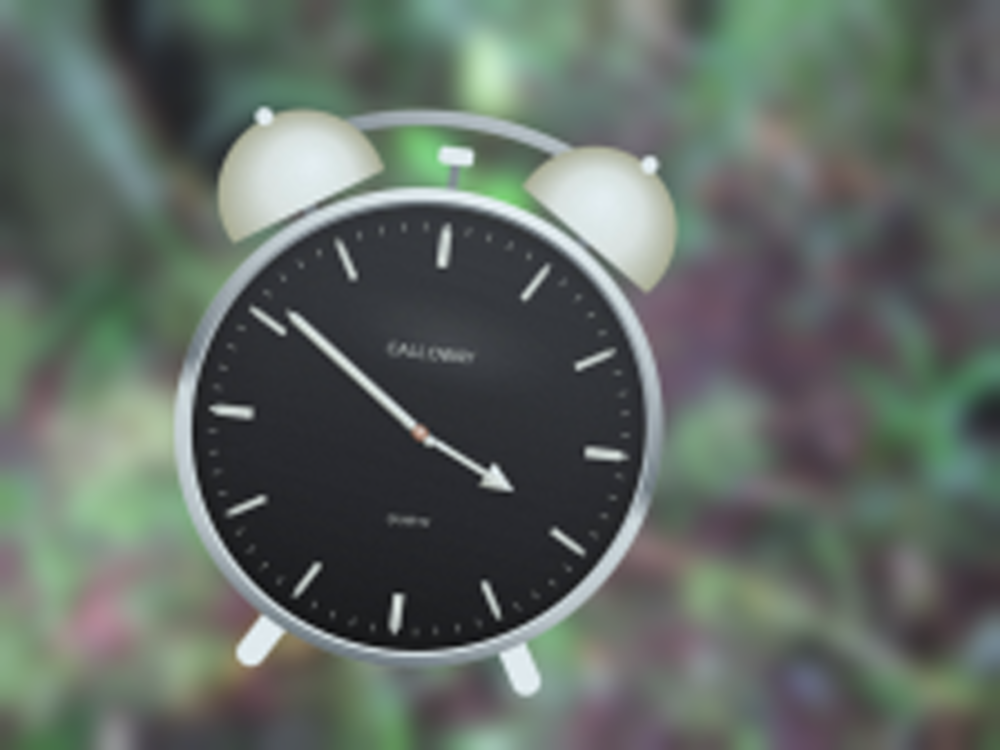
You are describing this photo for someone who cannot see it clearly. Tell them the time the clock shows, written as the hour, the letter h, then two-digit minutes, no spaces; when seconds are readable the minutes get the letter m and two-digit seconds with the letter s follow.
3h51
